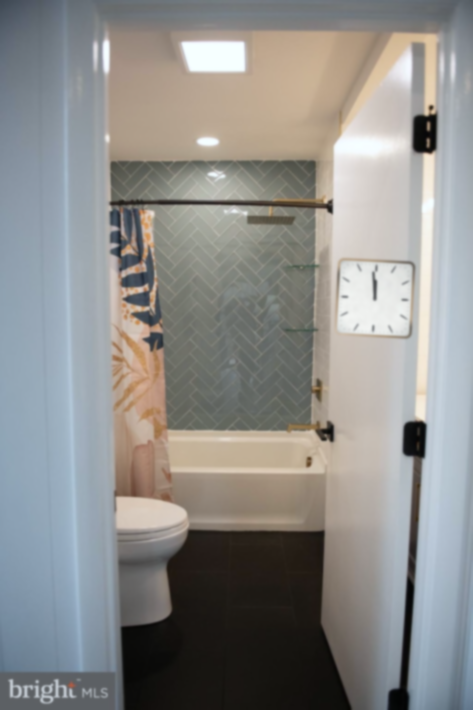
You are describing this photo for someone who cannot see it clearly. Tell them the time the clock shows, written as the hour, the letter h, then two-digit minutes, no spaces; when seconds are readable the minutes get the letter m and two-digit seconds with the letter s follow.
11h59
